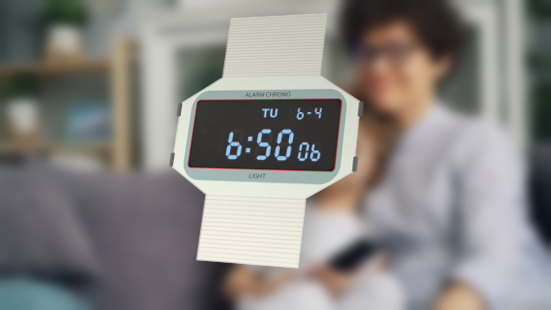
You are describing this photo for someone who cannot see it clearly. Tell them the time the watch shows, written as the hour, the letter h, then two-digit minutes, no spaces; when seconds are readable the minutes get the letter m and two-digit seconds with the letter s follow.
6h50m06s
